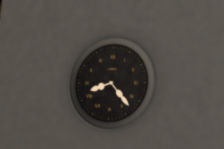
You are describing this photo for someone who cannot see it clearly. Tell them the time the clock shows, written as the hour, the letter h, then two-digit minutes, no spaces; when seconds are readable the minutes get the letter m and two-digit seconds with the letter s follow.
8h23
